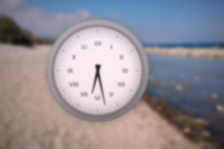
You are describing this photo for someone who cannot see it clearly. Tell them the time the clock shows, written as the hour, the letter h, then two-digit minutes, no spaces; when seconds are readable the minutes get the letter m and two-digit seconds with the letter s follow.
6h28
